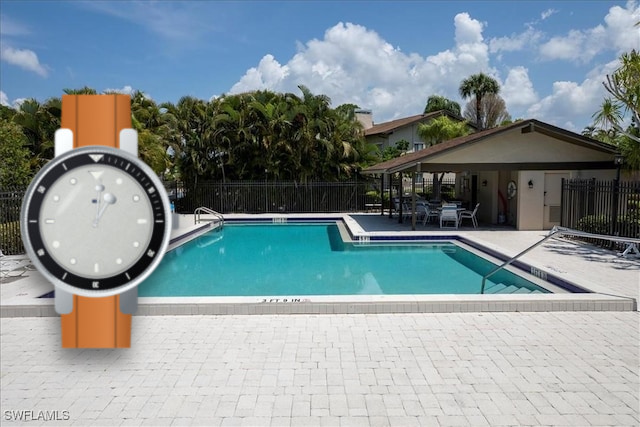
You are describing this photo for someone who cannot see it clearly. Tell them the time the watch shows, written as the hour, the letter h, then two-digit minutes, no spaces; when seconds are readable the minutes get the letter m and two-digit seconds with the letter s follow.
1h01
